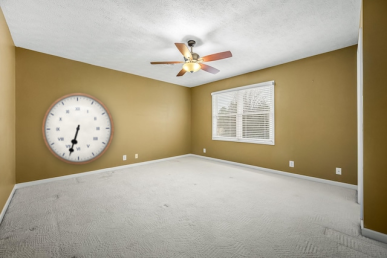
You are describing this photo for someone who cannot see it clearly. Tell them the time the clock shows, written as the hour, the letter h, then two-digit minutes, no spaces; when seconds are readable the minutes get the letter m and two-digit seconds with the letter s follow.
6h33
